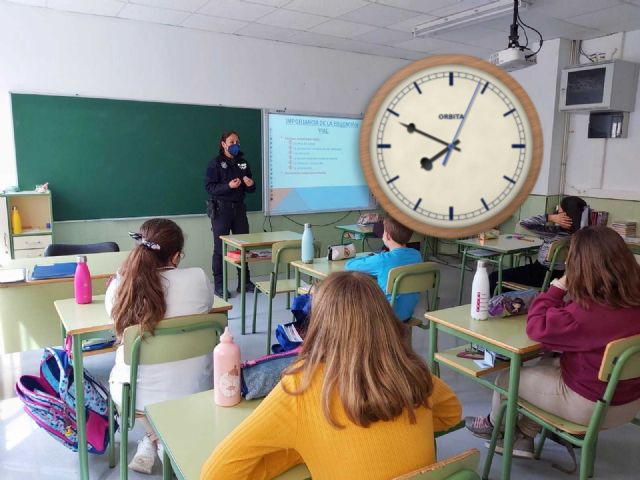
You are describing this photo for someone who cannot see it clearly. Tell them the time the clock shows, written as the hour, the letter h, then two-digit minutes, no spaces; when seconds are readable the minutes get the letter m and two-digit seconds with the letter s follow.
7h49m04s
